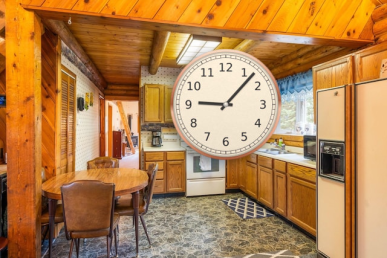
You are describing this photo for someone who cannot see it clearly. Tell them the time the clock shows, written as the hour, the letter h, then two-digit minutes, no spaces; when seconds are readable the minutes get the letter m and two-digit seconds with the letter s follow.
9h07
